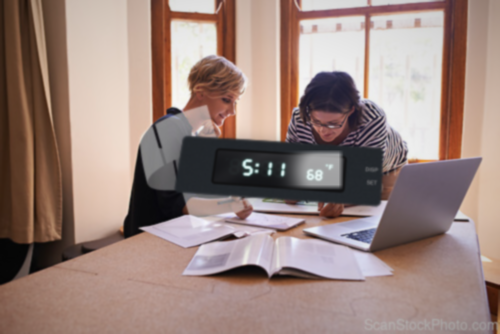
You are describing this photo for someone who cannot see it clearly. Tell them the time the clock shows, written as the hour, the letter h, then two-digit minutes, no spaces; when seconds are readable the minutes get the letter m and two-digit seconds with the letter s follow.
5h11
